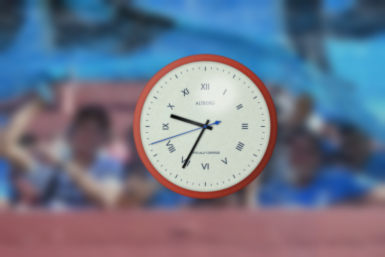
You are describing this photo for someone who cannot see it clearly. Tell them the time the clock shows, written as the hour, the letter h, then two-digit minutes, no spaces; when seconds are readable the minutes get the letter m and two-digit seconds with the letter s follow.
9h34m42s
